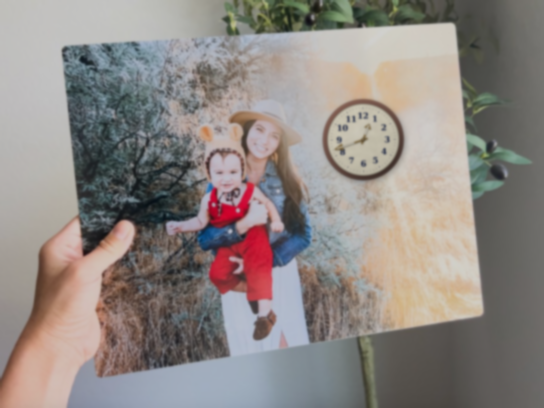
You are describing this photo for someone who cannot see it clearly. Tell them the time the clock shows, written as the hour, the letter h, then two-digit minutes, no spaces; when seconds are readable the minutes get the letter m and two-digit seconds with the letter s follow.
12h42
